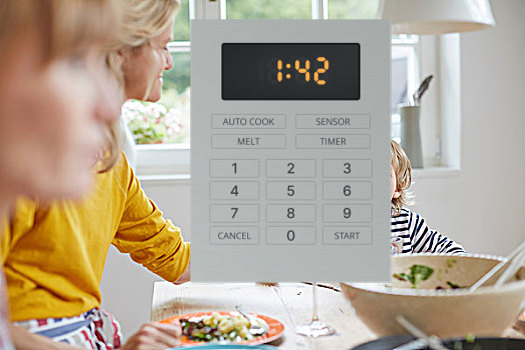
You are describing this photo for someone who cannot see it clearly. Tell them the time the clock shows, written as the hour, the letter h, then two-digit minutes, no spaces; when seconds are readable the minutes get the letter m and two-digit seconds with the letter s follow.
1h42
